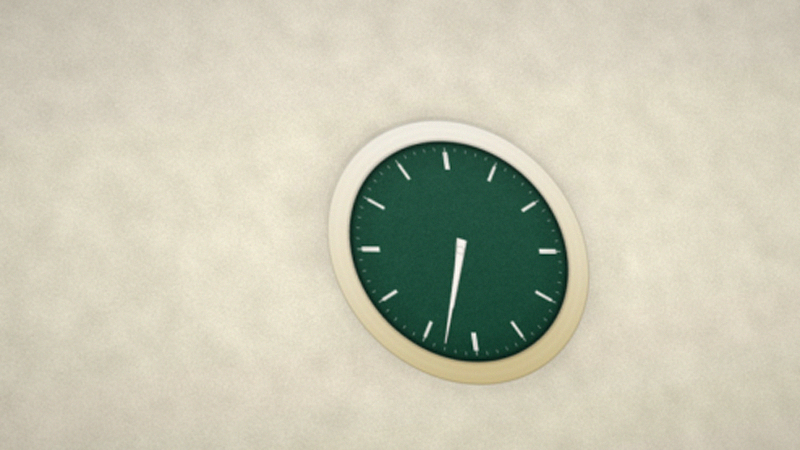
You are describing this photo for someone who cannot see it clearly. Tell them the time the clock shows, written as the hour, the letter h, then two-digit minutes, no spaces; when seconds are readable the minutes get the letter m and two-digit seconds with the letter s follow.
6h33
